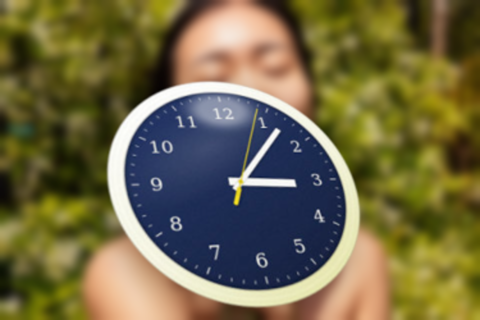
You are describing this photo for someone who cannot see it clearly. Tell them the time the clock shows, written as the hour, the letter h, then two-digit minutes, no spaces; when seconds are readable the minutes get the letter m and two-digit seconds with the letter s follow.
3h07m04s
